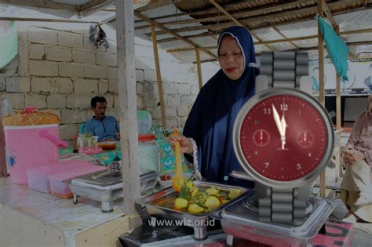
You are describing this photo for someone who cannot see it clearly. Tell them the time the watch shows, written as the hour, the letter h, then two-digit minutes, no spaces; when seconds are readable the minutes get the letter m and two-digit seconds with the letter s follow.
11h57
